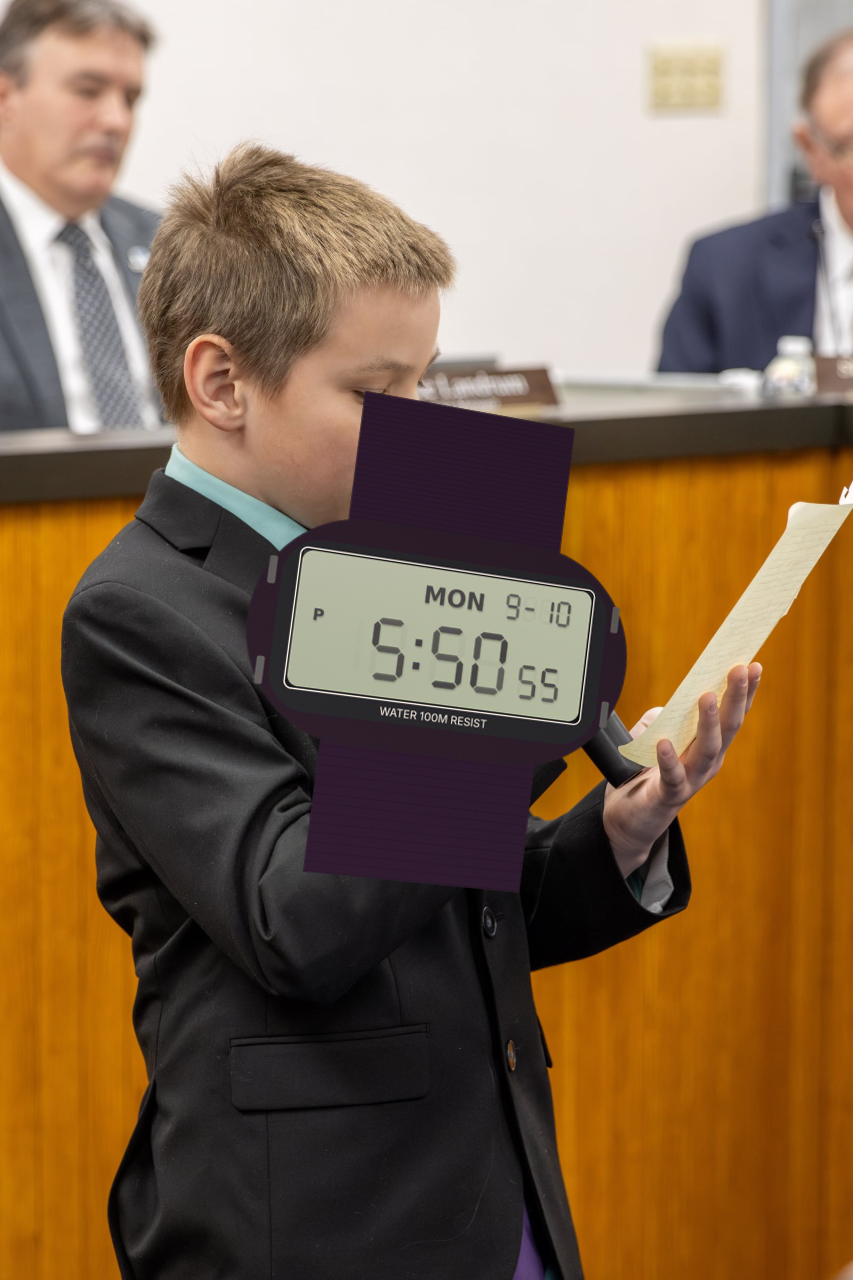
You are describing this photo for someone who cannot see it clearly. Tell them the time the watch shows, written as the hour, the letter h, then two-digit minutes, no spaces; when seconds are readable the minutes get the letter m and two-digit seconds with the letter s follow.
5h50m55s
